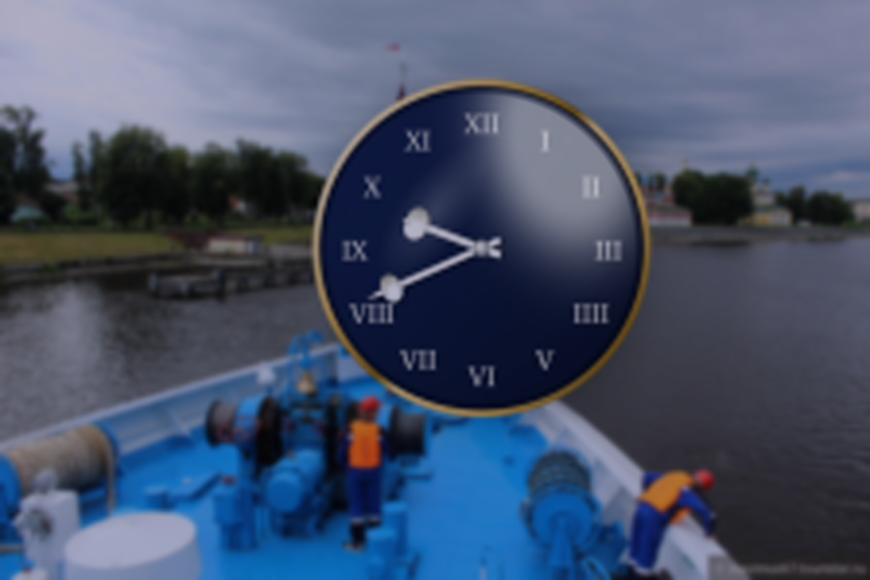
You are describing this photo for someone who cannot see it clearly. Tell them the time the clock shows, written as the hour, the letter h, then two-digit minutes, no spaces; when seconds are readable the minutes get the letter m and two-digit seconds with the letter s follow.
9h41
